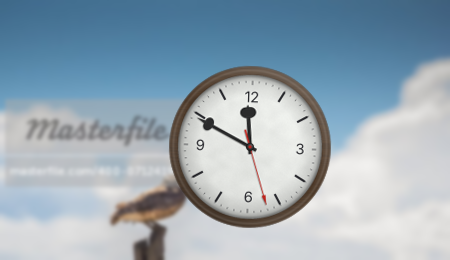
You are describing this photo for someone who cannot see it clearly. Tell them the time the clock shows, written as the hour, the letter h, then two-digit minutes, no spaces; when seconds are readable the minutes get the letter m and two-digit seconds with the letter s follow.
11h49m27s
